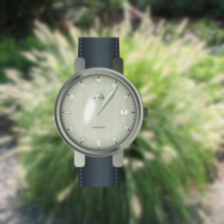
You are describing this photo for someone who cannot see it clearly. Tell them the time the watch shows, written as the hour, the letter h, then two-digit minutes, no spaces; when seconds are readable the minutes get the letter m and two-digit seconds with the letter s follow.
12h06
